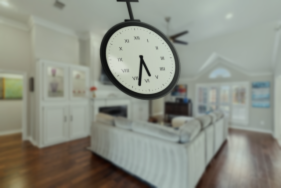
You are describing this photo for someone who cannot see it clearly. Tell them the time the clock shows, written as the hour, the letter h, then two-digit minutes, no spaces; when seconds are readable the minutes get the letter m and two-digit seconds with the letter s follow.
5h33
